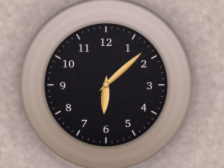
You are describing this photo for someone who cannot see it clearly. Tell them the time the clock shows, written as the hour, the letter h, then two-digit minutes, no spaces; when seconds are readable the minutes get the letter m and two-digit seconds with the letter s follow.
6h08
